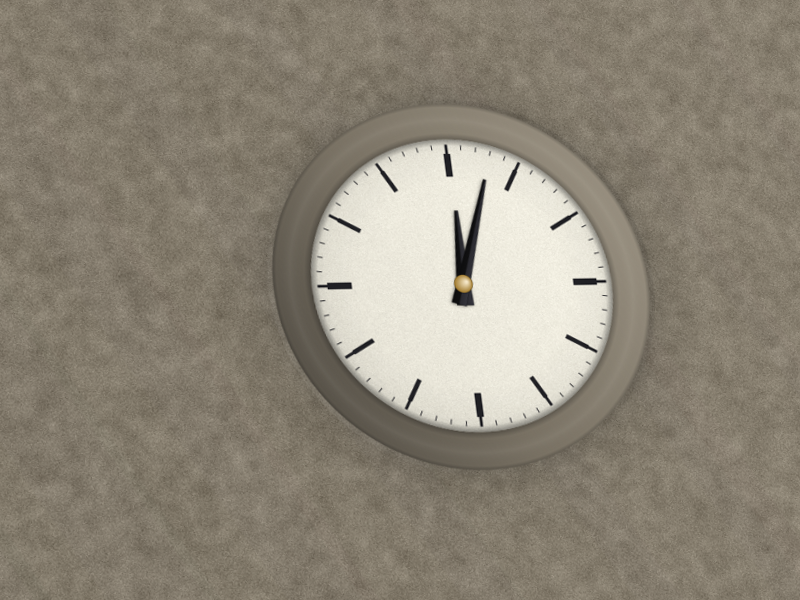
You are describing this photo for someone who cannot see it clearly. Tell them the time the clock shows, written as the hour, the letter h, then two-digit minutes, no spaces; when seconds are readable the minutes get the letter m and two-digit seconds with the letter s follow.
12h03
